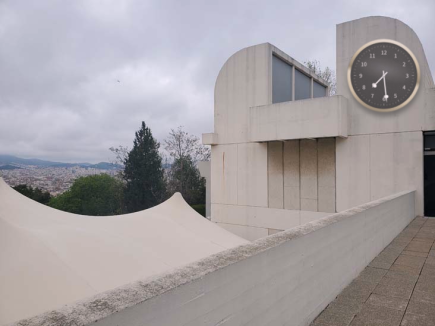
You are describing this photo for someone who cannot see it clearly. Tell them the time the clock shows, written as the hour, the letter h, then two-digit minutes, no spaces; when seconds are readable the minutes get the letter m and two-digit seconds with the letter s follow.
7h29
